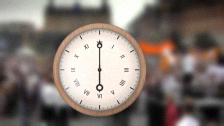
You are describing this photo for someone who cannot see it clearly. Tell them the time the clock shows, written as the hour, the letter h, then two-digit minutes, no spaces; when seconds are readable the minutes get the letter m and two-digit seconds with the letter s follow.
6h00
